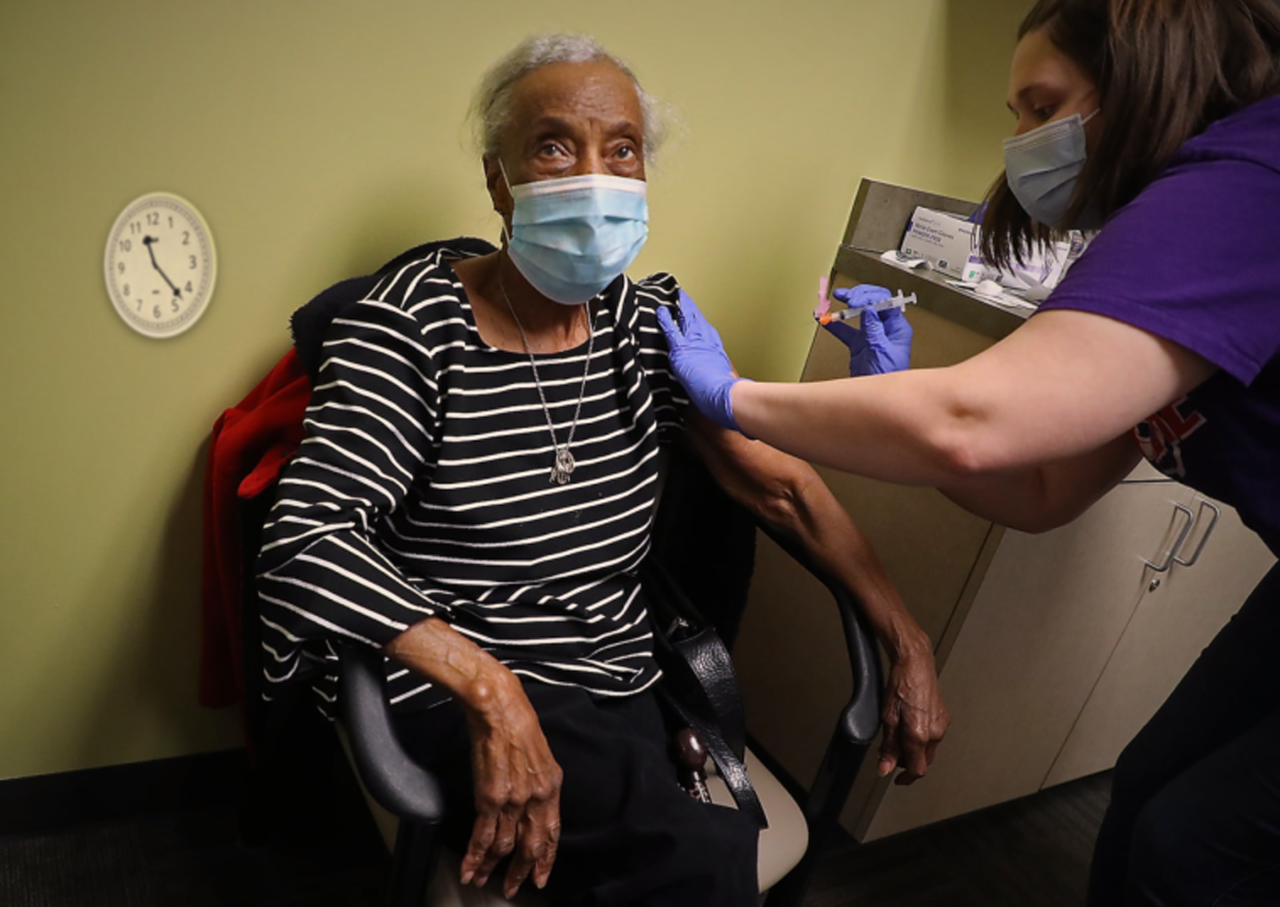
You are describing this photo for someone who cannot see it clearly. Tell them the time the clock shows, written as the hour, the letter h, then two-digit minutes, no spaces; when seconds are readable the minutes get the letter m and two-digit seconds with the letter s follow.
11h23
